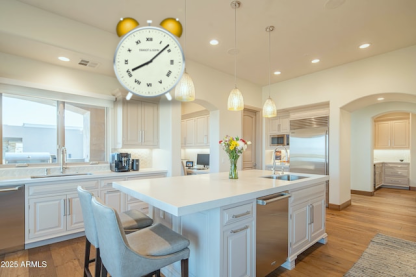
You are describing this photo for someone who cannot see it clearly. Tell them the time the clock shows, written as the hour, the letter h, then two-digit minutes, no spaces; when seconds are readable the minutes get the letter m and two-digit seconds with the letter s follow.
8h08
